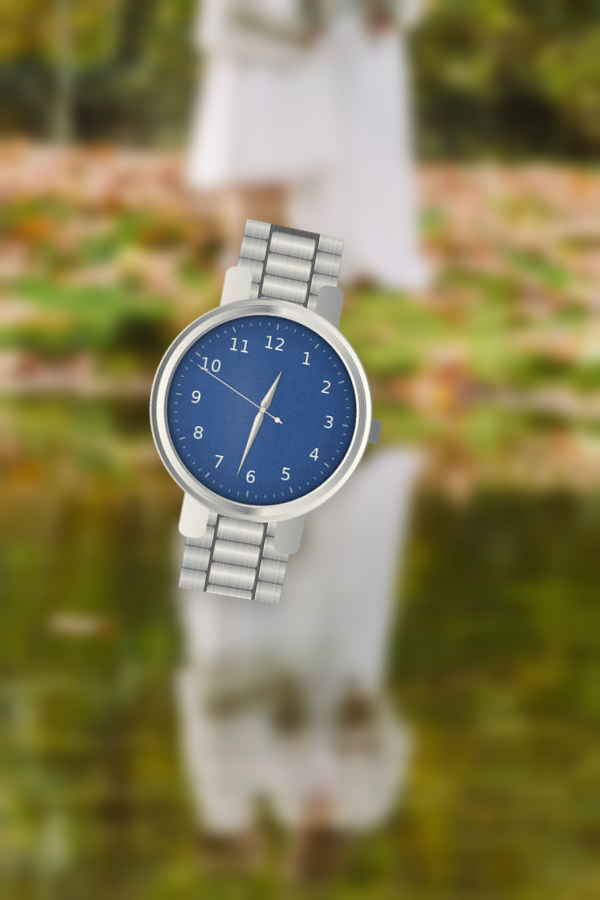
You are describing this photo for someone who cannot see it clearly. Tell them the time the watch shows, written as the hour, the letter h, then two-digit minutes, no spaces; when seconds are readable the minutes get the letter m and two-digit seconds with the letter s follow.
12h31m49s
